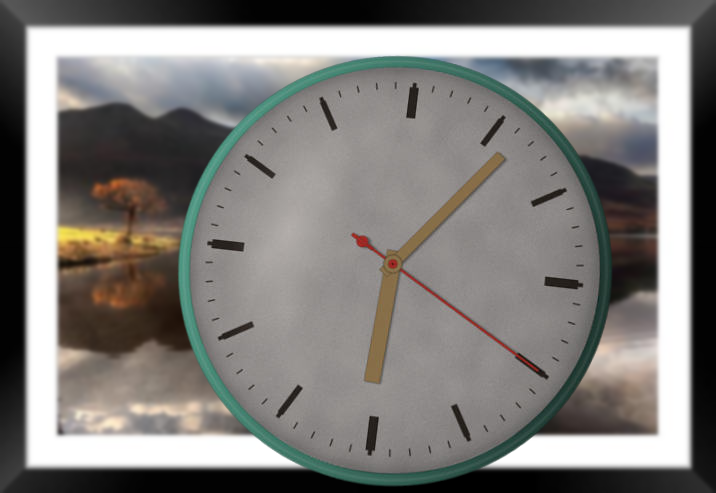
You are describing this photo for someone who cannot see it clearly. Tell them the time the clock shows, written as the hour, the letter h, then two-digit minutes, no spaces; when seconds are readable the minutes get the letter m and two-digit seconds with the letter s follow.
6h06m20s
